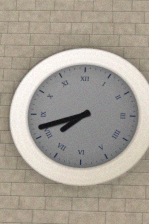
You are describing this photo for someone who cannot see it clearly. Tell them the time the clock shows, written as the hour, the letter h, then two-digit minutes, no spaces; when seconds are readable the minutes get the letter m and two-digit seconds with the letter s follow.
7h42
